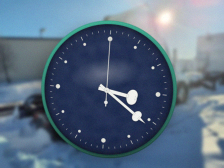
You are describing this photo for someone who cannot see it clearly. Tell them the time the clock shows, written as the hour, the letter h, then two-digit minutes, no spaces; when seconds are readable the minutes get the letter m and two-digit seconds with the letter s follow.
3h21m00s
